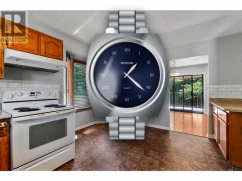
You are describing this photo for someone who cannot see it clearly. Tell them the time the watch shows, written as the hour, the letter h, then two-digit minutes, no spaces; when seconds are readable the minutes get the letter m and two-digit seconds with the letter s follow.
1h22
